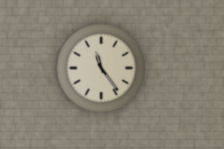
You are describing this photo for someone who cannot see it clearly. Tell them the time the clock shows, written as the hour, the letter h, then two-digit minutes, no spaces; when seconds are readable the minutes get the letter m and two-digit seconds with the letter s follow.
11h24
